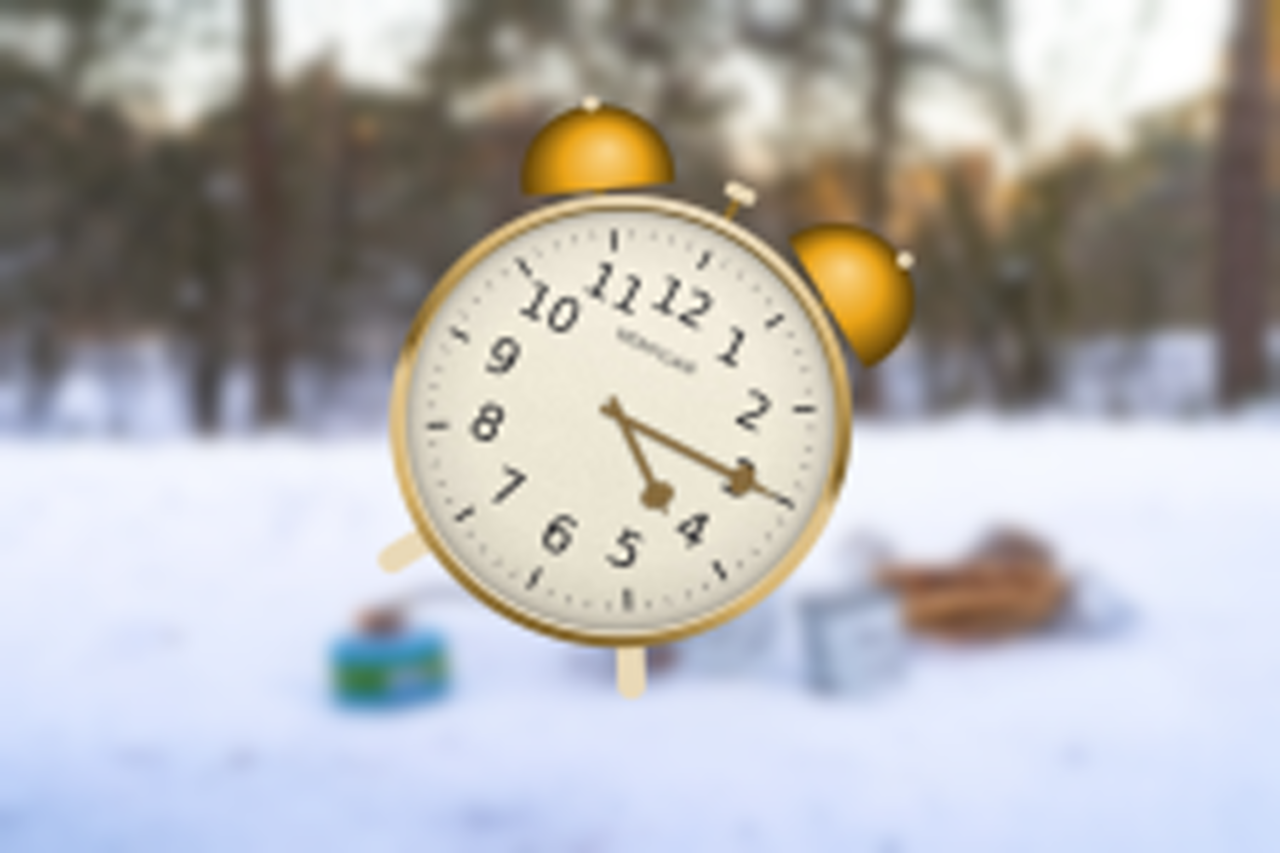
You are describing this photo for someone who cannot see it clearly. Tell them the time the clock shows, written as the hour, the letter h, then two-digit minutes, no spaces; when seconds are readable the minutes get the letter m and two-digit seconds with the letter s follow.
4h15
